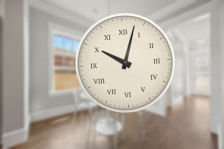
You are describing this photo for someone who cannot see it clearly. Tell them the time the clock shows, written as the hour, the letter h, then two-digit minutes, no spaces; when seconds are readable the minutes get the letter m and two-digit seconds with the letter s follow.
10h03
